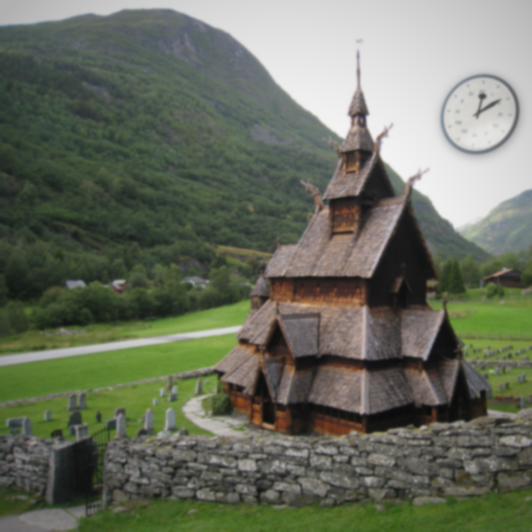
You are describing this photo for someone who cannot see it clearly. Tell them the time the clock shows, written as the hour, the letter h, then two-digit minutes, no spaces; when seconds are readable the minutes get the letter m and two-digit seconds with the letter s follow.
12h09
